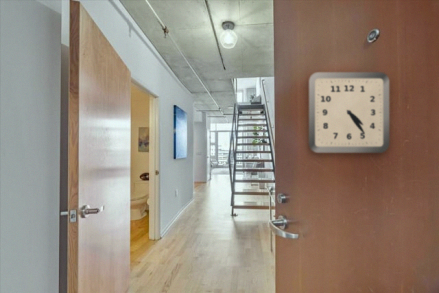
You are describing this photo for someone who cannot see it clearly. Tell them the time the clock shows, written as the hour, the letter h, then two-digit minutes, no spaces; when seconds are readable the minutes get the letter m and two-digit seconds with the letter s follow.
4h24
